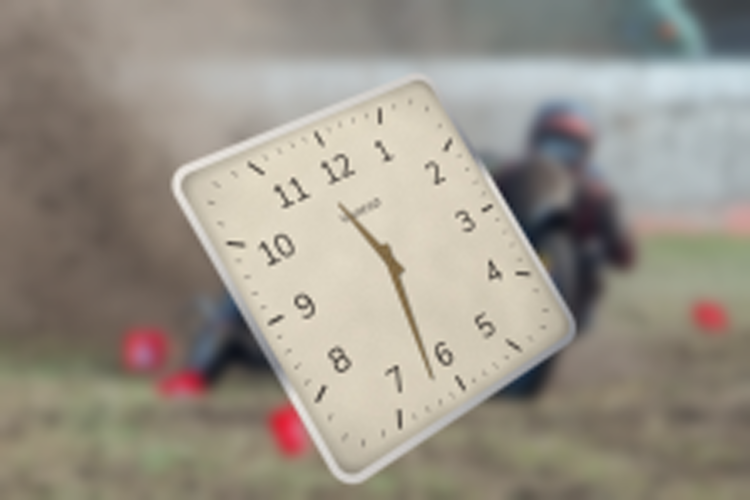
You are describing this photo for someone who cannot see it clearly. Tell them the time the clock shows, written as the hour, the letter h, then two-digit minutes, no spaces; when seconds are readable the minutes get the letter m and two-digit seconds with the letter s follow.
11h32
